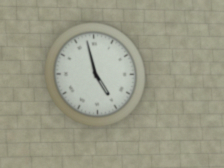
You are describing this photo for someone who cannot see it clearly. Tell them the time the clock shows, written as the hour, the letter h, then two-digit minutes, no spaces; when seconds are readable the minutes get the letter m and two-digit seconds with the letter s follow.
4h58
